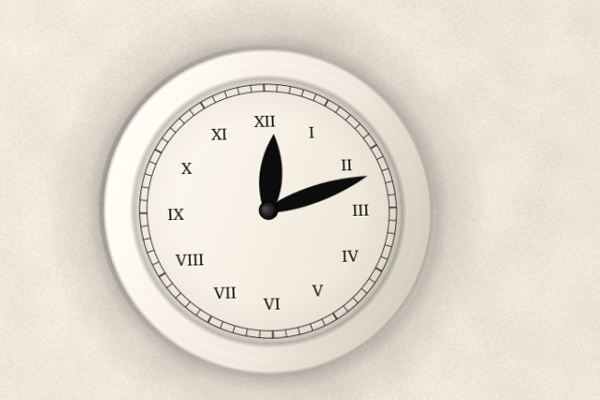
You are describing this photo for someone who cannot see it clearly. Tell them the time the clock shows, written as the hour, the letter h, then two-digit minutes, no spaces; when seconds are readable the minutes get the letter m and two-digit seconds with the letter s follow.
12h12
